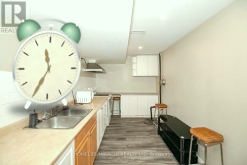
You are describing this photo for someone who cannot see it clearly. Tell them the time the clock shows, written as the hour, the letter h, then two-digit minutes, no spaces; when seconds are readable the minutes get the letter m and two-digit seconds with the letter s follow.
11h35
